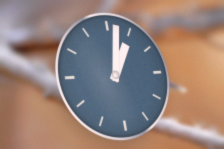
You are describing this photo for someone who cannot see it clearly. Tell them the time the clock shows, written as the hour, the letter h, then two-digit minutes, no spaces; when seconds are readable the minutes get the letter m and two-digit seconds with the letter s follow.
1h02
